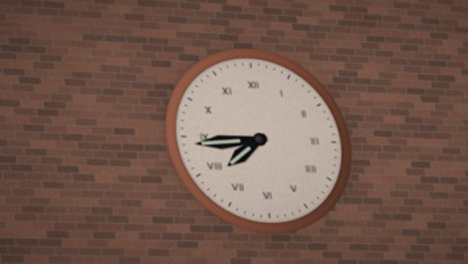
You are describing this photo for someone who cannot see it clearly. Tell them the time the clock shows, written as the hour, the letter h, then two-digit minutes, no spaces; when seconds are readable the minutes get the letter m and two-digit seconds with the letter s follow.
7h44
